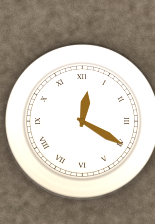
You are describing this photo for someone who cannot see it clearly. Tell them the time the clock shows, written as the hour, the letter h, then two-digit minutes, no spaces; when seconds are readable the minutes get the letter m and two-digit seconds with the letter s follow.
12h20
